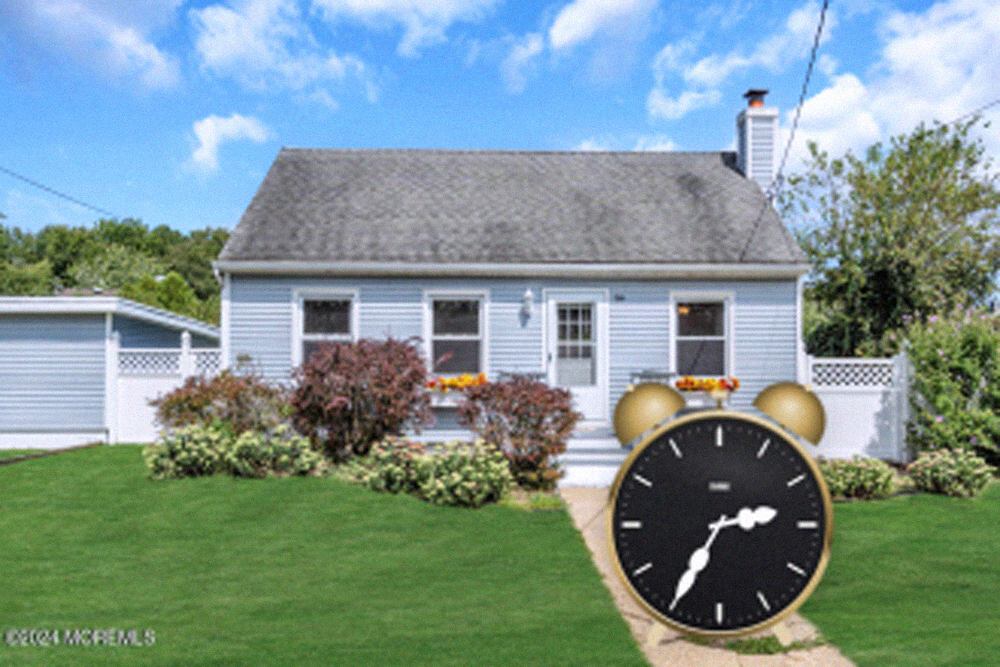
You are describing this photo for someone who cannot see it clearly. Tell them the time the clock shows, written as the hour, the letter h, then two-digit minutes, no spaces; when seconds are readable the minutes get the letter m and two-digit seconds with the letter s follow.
2h35
